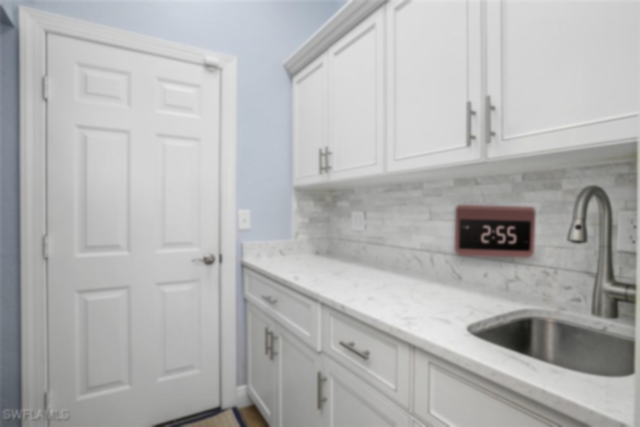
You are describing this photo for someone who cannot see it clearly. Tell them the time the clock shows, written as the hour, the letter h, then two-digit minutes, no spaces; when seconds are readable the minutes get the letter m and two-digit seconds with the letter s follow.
2h55
